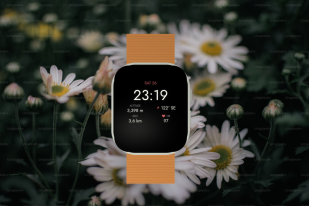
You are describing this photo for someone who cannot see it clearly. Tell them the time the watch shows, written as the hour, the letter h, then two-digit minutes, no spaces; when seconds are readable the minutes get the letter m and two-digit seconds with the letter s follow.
23h19
